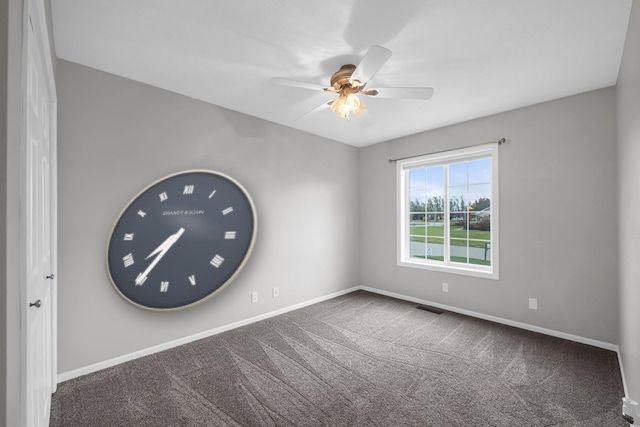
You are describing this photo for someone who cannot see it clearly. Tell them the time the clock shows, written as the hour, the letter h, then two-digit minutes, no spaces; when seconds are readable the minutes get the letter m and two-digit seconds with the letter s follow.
7h35
